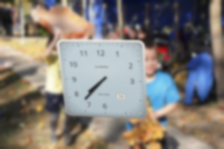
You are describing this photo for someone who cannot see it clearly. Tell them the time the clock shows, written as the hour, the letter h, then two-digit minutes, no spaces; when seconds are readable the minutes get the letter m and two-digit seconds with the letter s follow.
7h37
